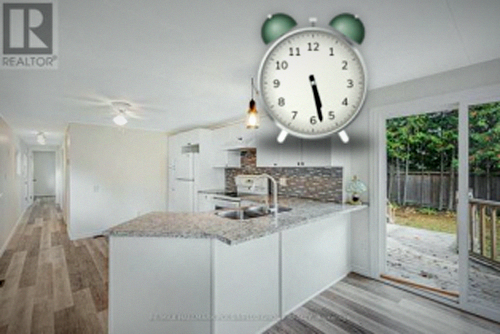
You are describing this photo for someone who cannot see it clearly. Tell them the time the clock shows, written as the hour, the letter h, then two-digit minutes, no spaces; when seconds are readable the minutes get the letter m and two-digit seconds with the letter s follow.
5h28
